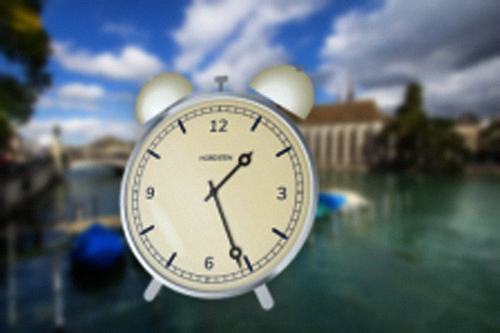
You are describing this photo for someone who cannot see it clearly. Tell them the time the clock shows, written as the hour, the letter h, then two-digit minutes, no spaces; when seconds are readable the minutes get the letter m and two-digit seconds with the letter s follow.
1h26
